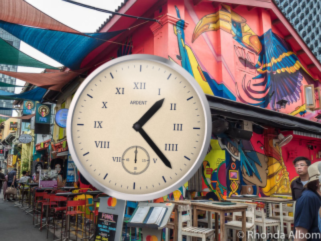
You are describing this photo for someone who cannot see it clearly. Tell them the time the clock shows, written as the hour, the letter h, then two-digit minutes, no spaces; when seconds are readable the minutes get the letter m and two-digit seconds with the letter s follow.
1h23
